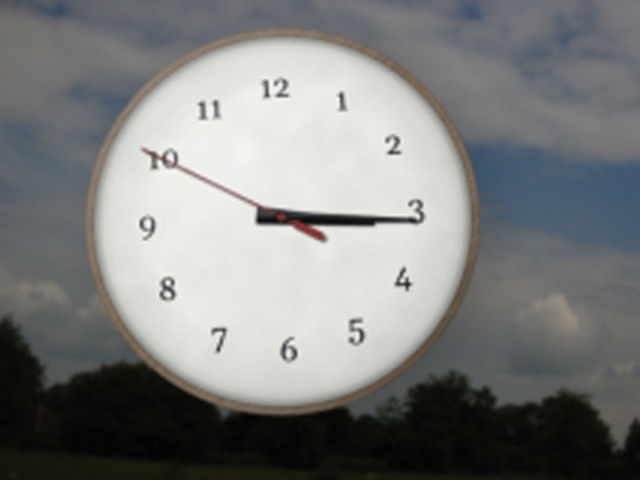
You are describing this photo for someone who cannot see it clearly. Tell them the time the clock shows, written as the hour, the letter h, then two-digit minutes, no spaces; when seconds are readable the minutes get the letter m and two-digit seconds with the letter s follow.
3h15m50s
